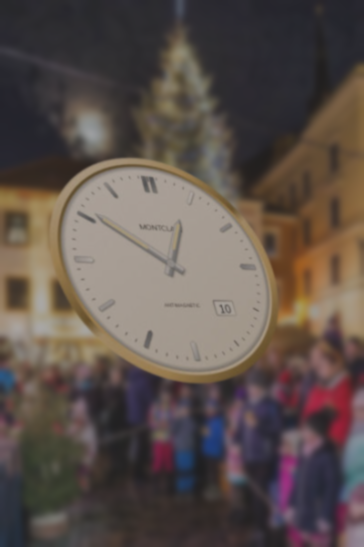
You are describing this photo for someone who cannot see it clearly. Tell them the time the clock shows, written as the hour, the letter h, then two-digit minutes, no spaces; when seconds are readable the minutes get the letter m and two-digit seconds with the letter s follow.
12h51
